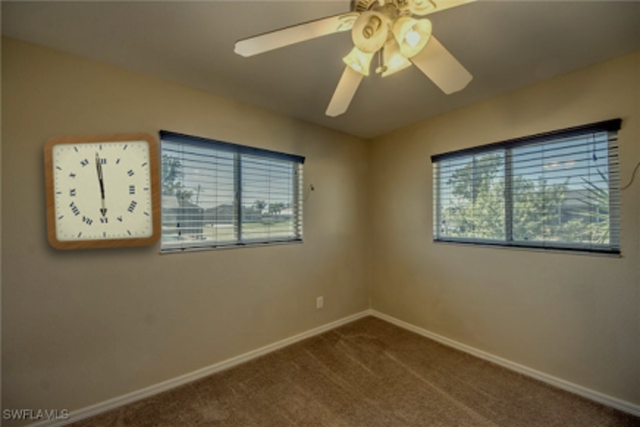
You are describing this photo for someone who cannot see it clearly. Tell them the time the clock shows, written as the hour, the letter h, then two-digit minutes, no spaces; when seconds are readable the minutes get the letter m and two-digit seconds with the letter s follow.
5h59
